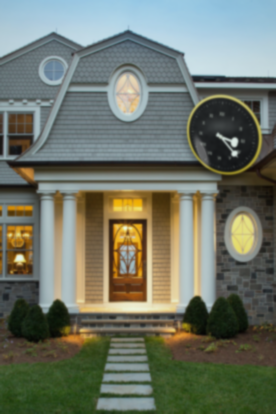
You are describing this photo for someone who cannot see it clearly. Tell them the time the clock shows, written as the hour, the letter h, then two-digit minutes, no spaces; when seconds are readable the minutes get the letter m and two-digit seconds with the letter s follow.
3h22
